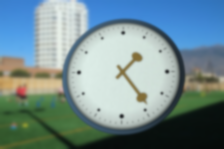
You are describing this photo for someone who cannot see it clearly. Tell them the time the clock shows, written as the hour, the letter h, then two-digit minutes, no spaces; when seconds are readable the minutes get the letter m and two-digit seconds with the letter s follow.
1h24
